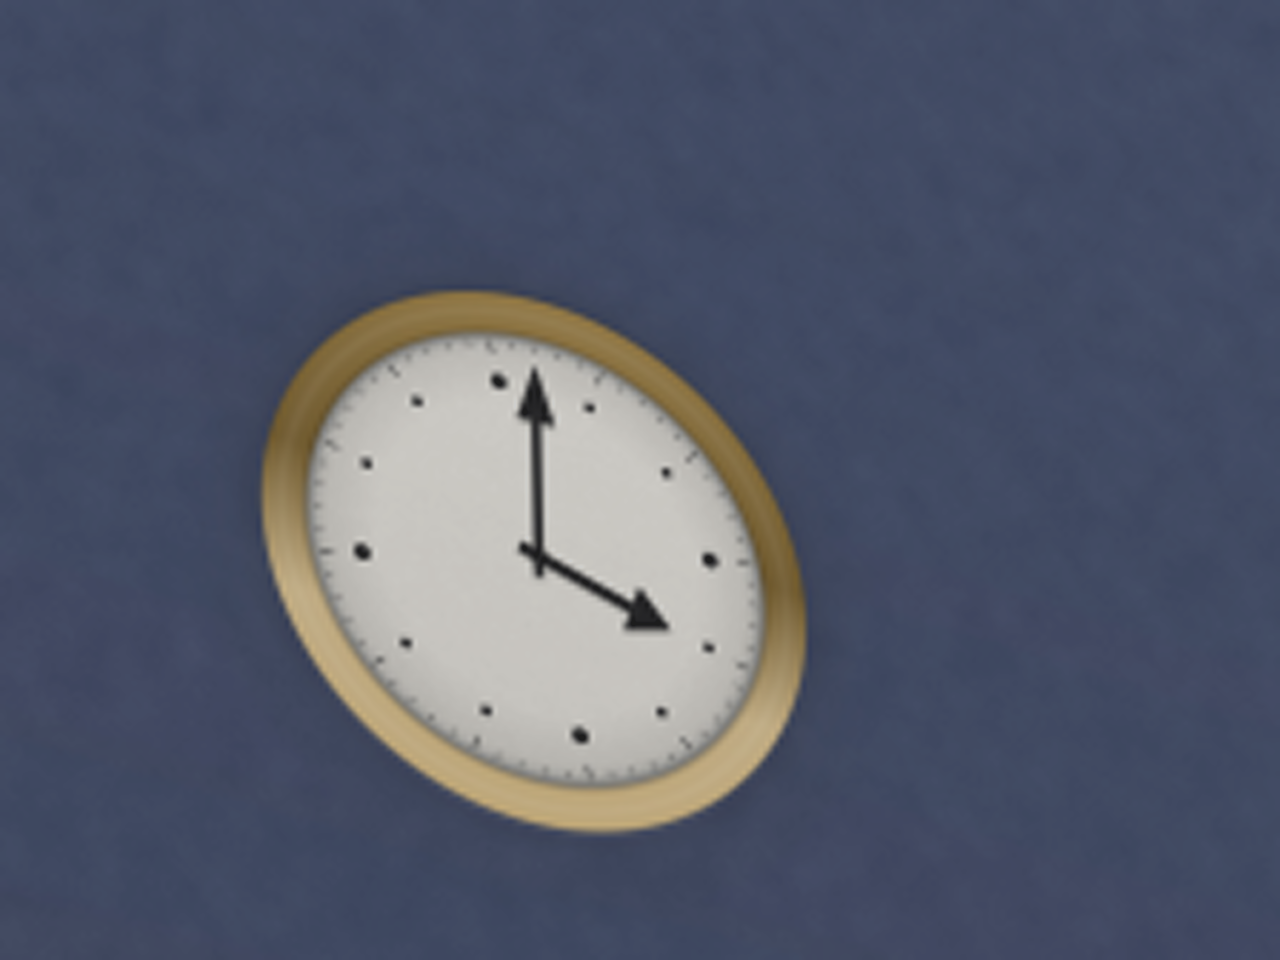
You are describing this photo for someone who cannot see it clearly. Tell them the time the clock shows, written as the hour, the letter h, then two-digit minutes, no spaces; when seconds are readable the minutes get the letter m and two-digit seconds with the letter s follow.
4h02
